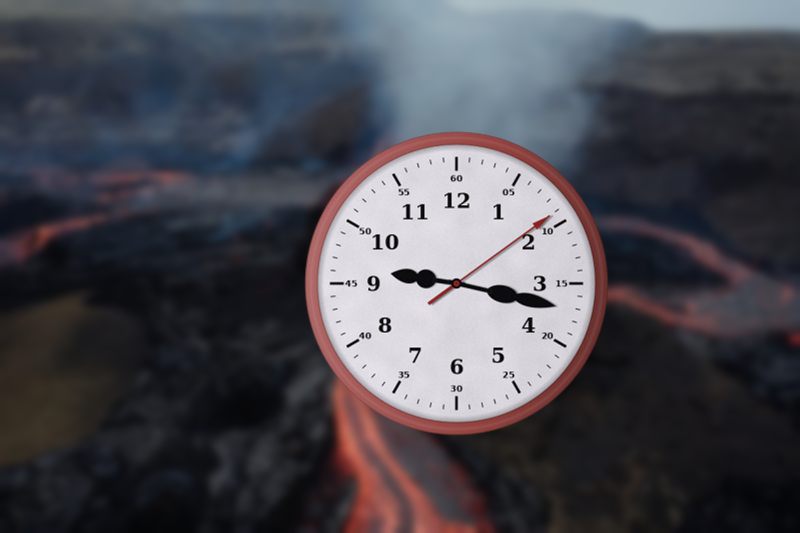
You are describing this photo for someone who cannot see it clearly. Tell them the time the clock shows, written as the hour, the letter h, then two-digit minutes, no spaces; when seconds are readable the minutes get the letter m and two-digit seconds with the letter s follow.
9h17m09s
